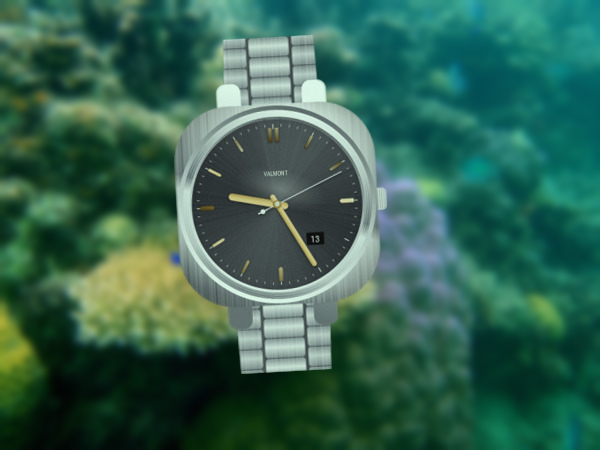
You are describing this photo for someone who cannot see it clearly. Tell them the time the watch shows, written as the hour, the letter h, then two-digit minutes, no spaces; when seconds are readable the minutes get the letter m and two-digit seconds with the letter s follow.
9h25m11s
